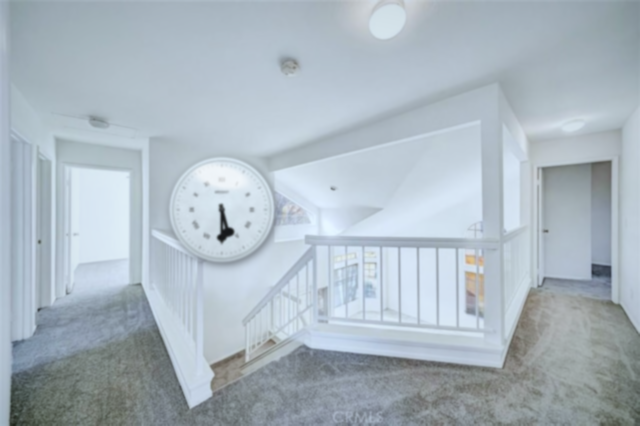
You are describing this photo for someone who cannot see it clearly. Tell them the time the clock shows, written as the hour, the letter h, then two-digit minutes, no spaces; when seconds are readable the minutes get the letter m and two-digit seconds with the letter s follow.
5h30
